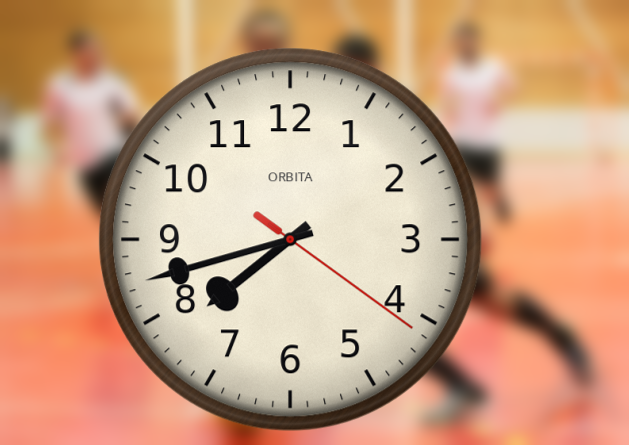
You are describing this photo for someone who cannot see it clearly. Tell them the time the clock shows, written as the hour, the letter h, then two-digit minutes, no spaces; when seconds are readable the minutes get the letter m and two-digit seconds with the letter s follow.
7h42m21s
